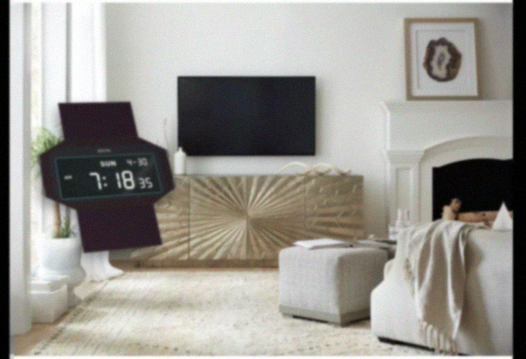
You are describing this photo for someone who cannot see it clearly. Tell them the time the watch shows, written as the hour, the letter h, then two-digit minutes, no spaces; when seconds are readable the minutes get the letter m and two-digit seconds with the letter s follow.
7h18
